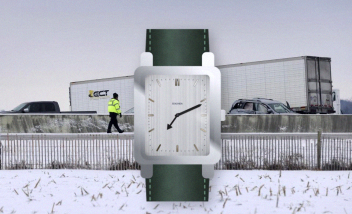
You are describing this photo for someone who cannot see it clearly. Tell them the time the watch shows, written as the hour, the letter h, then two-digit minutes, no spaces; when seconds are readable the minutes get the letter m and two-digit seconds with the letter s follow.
7h11
